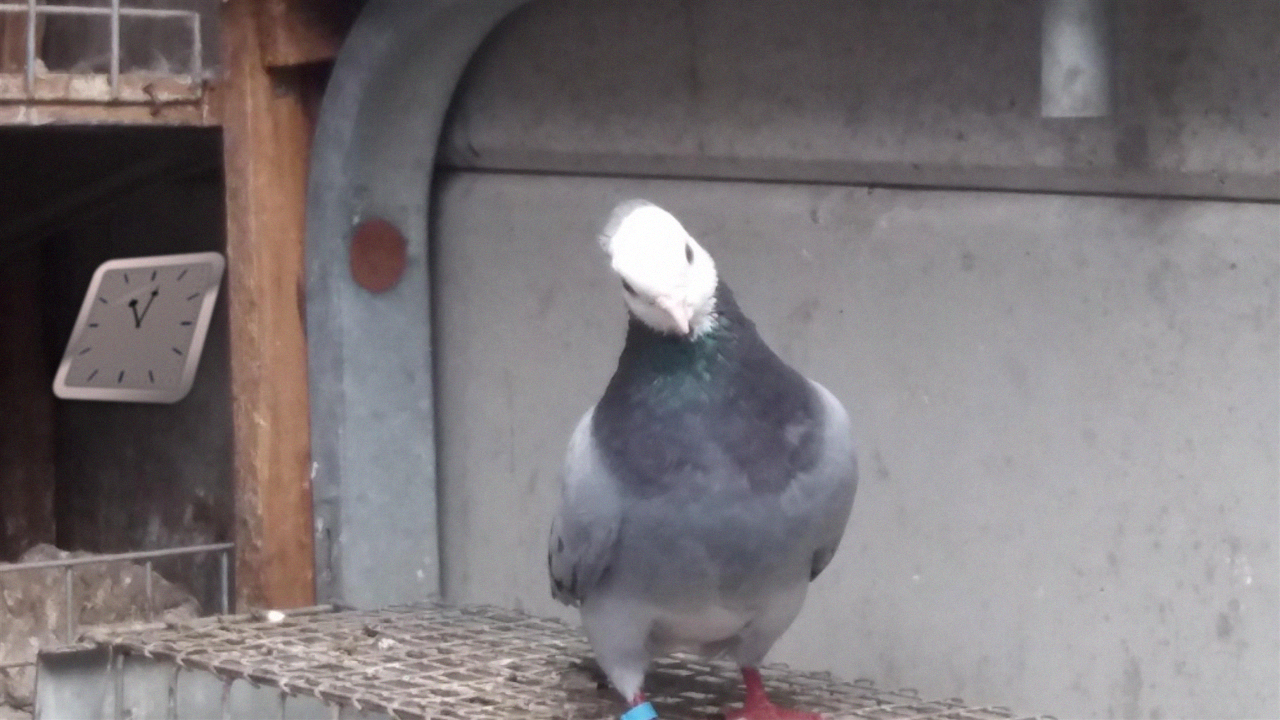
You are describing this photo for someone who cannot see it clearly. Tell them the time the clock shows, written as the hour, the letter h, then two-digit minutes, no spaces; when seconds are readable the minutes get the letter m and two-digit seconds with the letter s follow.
11h02
